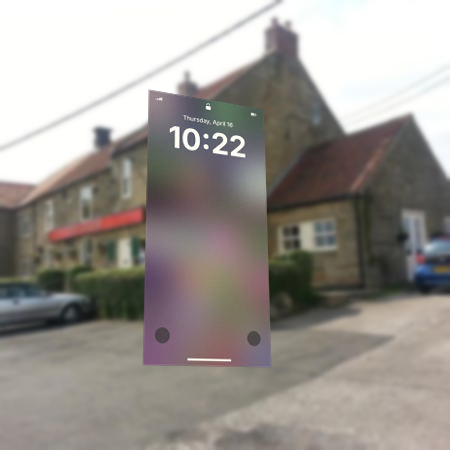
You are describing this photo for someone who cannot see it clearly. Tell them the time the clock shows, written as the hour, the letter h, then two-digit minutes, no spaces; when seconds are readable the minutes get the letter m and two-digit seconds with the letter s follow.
10h22
